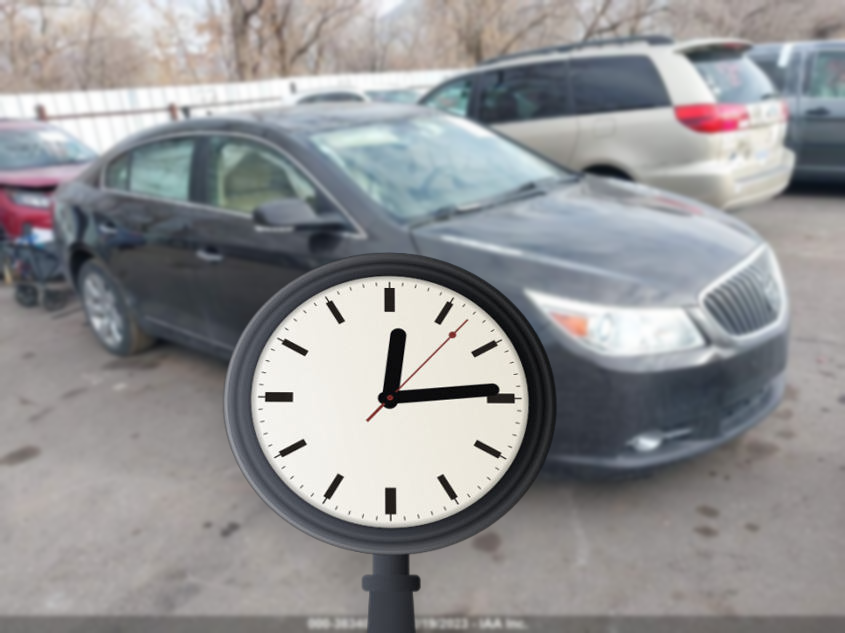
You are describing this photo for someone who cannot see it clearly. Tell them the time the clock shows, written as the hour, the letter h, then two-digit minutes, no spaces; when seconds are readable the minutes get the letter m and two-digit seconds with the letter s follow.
12h14m07s
